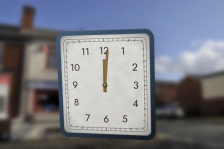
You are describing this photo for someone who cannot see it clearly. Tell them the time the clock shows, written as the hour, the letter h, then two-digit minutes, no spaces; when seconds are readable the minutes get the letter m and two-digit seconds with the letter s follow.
12h01
